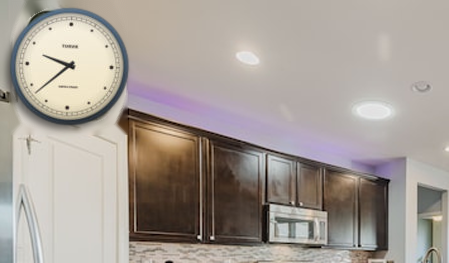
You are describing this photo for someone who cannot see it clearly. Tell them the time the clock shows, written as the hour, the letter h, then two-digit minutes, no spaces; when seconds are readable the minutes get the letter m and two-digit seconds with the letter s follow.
9h38
